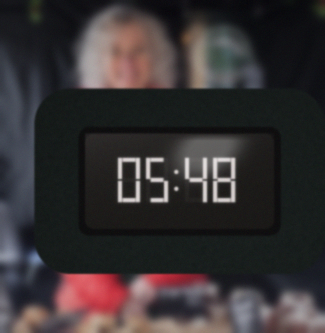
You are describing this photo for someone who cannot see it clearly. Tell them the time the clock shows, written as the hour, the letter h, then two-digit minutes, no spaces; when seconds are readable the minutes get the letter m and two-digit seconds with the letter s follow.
5h48
